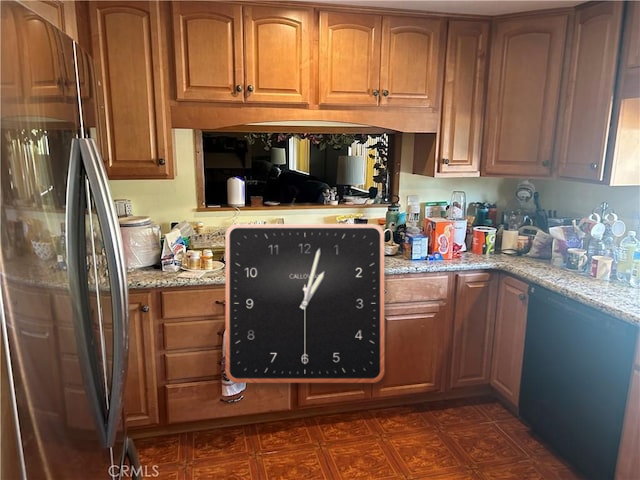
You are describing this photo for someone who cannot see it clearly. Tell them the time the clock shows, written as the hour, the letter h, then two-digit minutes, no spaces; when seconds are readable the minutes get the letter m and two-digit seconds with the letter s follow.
1h02m30s
